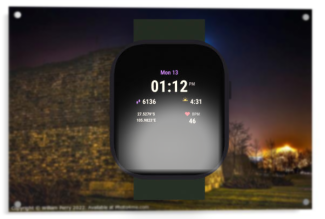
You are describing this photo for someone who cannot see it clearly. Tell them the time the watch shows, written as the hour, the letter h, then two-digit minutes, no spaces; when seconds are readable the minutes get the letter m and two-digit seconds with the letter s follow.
1h12
